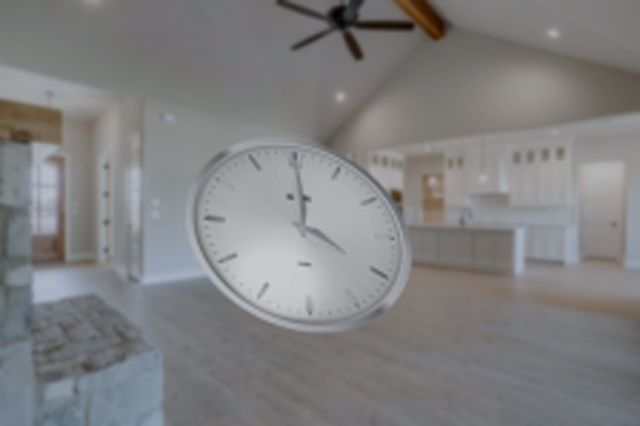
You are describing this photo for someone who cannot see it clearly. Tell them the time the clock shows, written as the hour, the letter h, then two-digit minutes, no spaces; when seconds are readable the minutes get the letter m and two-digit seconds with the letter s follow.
4h00
